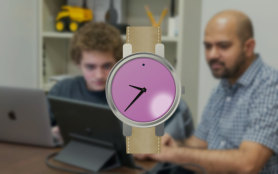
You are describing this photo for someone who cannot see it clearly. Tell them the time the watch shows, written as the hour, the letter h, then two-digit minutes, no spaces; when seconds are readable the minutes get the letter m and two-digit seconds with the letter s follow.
9h37
